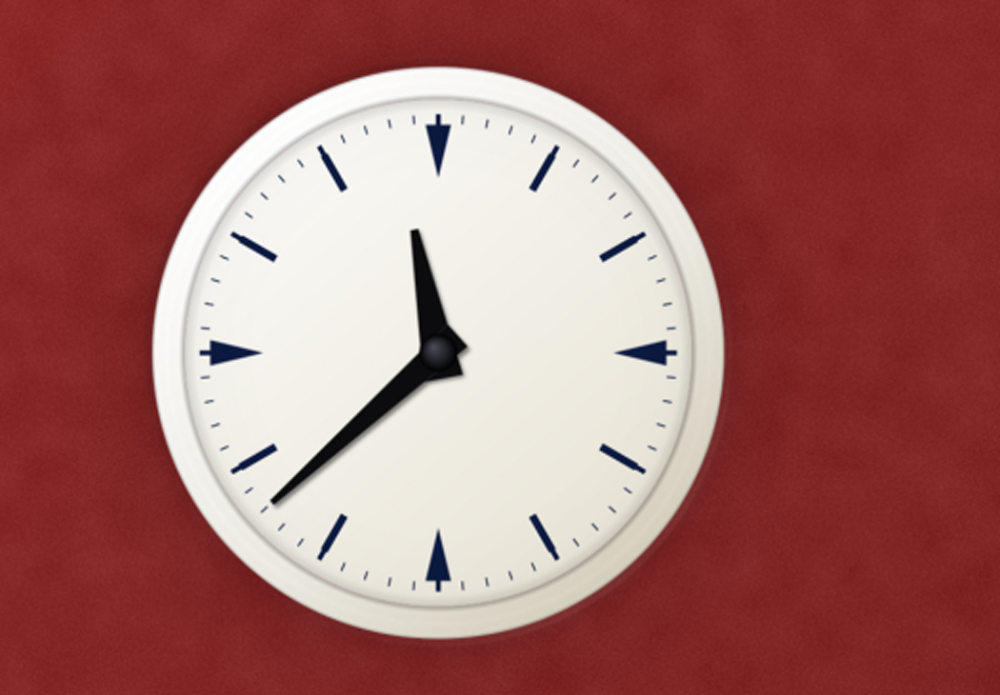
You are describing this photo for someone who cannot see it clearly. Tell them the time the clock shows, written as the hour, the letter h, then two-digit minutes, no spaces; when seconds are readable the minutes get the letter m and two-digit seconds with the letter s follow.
11h38
